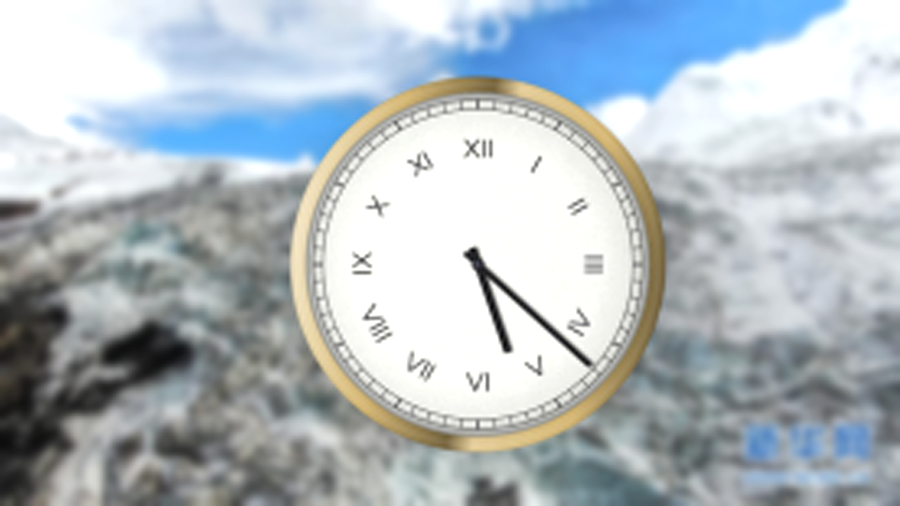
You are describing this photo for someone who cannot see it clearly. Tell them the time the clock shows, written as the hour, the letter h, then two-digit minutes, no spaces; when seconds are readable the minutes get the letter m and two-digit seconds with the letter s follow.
5h22
